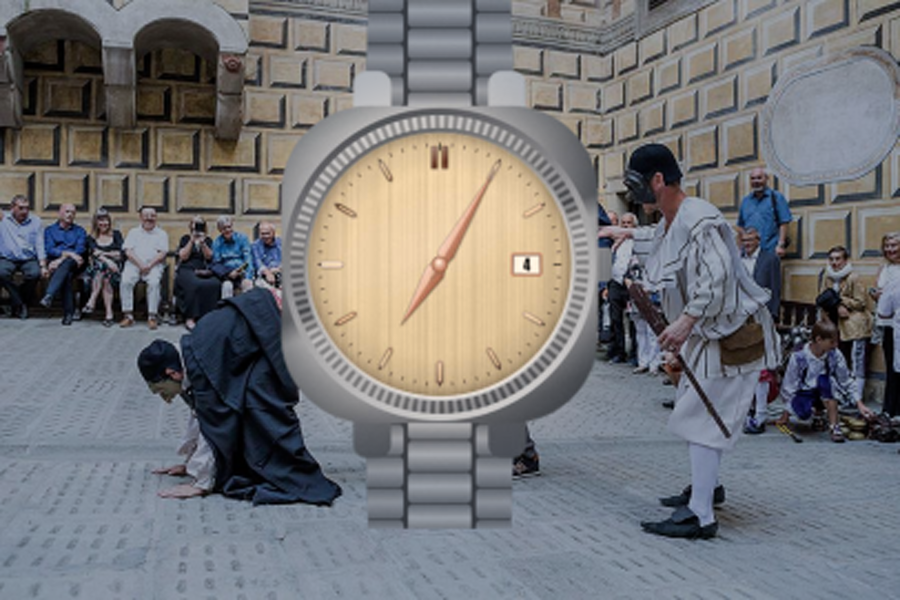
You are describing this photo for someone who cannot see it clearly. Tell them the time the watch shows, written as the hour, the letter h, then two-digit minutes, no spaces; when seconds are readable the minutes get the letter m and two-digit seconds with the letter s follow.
7h05
